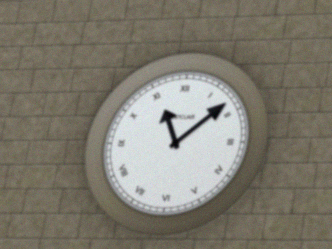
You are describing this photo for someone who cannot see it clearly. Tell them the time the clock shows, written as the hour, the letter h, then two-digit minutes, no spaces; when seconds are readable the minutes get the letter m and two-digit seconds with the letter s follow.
11h08
